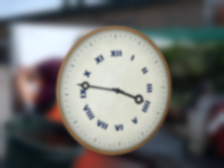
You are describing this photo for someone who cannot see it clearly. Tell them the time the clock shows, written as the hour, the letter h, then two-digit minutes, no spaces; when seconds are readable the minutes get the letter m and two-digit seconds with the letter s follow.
3h47
